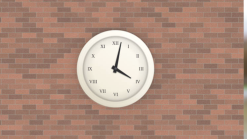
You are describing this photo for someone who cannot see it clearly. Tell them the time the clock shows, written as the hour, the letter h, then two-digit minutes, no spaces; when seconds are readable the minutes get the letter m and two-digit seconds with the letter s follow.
4h02
